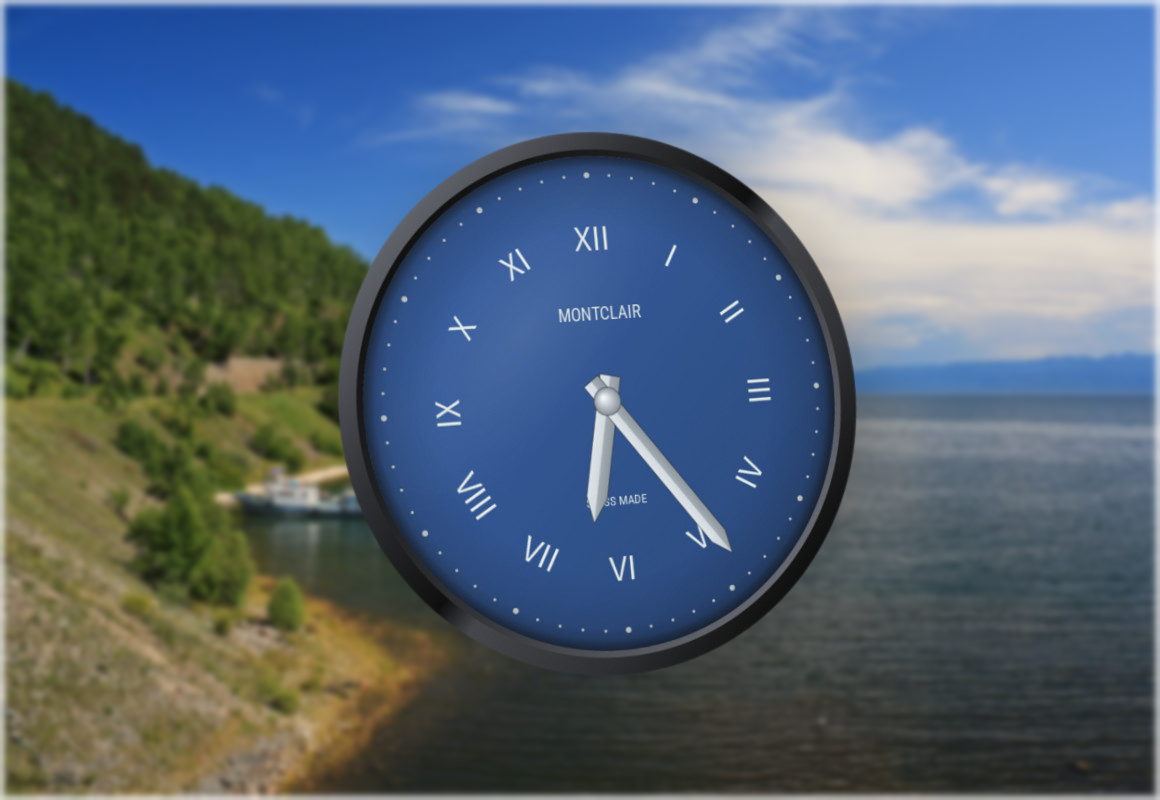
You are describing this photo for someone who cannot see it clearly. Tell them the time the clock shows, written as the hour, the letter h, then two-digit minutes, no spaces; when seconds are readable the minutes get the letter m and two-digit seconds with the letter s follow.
6h24
